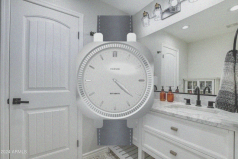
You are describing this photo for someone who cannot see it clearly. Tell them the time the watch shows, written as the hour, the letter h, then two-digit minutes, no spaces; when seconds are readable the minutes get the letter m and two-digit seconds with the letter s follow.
4h22
